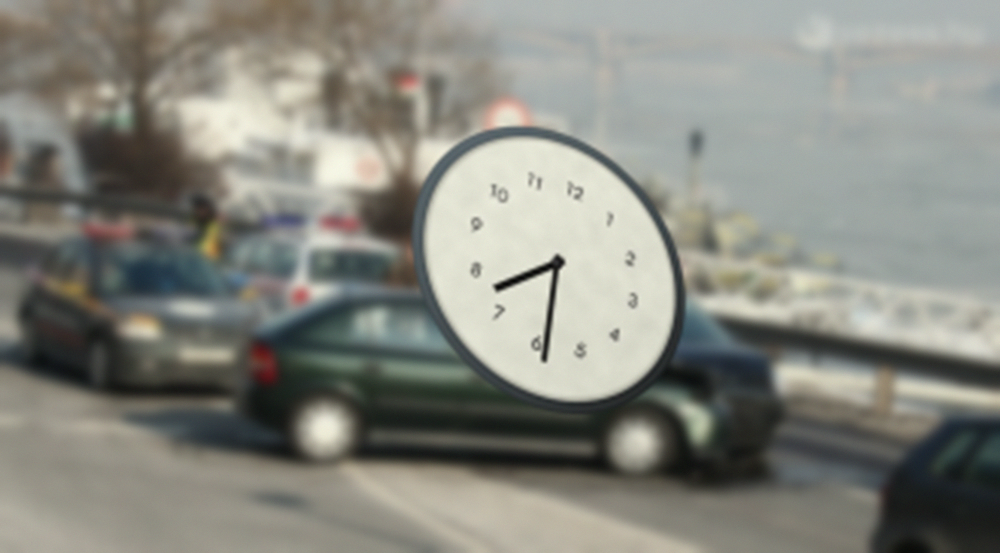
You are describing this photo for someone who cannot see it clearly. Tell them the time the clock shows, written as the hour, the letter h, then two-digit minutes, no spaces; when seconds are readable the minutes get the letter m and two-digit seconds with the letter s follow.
7h29
